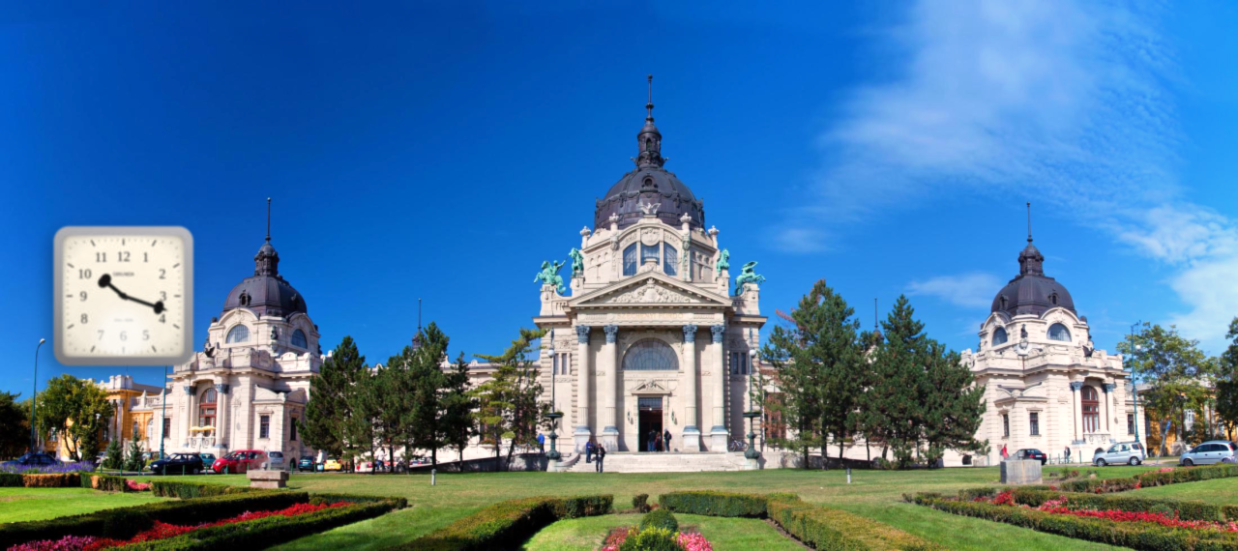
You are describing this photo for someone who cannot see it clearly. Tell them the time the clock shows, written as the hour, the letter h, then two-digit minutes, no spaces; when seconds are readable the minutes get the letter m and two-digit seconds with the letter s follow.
10h18
